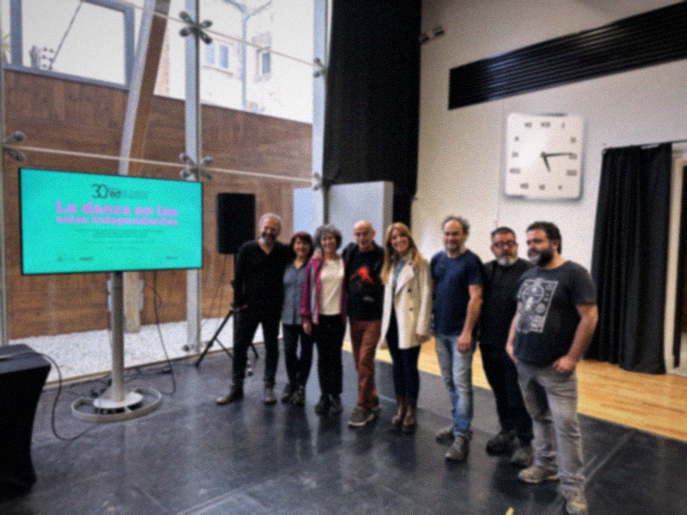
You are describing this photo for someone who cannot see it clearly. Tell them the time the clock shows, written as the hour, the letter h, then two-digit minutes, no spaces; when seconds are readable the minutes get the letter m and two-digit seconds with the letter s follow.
5h14
